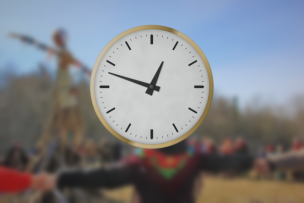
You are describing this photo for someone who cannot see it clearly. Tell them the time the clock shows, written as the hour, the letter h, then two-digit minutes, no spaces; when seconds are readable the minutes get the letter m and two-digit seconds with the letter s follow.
12h48
